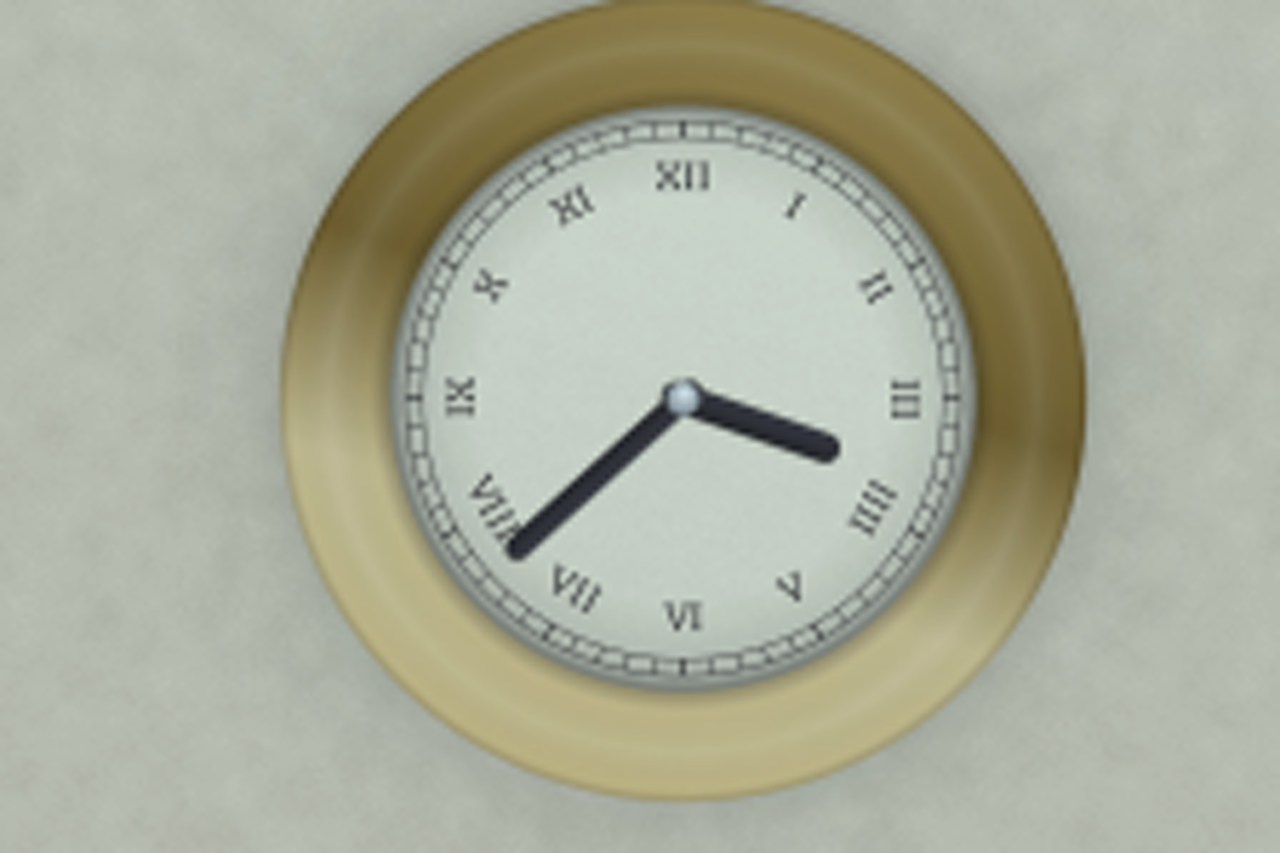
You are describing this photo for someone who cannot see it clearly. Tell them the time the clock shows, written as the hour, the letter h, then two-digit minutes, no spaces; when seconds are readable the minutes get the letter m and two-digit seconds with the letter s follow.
3h38
